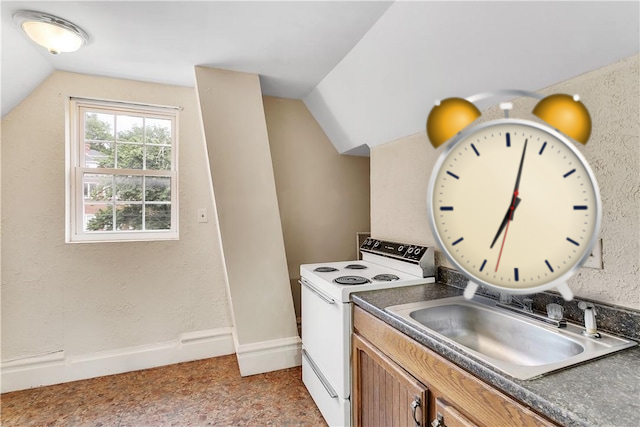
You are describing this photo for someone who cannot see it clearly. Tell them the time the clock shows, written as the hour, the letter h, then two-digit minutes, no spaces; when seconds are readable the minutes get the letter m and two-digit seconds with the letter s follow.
7h02m33s
